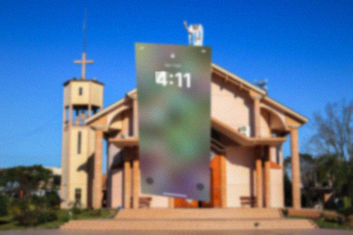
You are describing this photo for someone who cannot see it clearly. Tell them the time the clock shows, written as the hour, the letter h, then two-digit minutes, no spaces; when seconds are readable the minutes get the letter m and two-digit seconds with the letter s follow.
4h11
